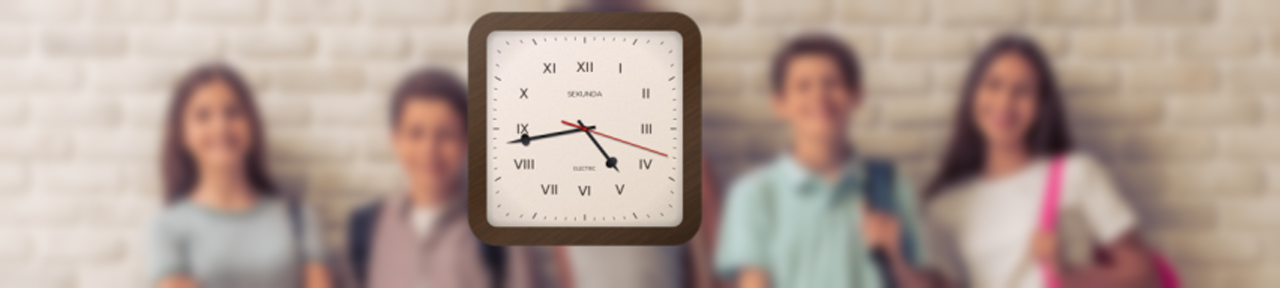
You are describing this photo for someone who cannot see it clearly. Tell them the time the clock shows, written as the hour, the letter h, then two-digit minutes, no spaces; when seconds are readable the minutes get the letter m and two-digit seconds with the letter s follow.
4h43m18s
